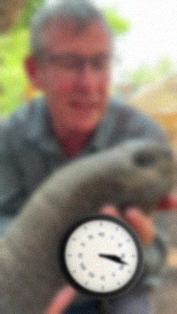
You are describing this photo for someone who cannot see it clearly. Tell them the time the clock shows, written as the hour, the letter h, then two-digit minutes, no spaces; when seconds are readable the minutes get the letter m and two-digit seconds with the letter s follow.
3h18
